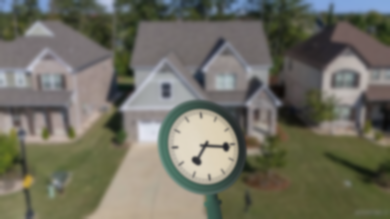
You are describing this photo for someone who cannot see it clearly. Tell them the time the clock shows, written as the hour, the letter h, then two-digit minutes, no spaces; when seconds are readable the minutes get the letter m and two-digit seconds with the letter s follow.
7h16
